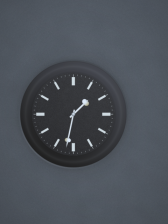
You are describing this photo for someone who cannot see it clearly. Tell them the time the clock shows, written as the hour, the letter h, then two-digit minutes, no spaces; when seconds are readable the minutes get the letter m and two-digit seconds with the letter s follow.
1h32
